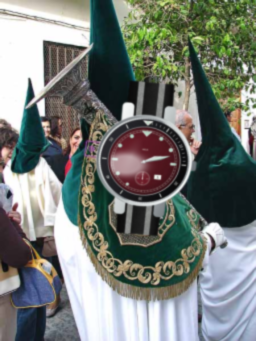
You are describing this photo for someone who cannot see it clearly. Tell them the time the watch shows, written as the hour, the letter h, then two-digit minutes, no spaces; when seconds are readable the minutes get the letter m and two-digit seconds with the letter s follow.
2h12
